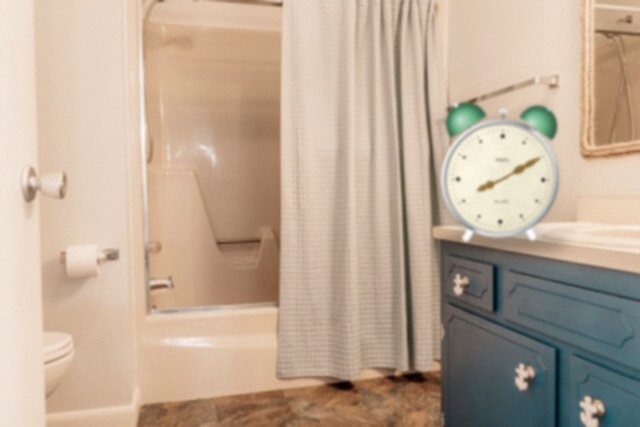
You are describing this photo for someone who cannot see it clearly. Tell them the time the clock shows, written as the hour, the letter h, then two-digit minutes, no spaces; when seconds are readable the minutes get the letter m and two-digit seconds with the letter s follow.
8h10
